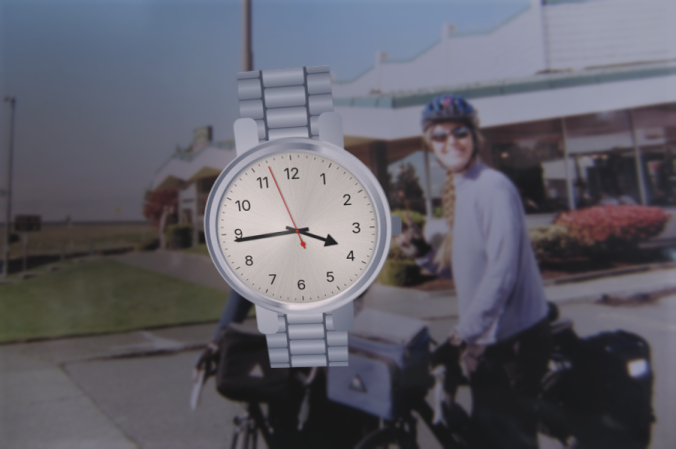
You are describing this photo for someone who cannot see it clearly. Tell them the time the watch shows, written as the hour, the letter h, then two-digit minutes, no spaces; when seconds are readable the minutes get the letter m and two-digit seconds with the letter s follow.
3h43m57s
